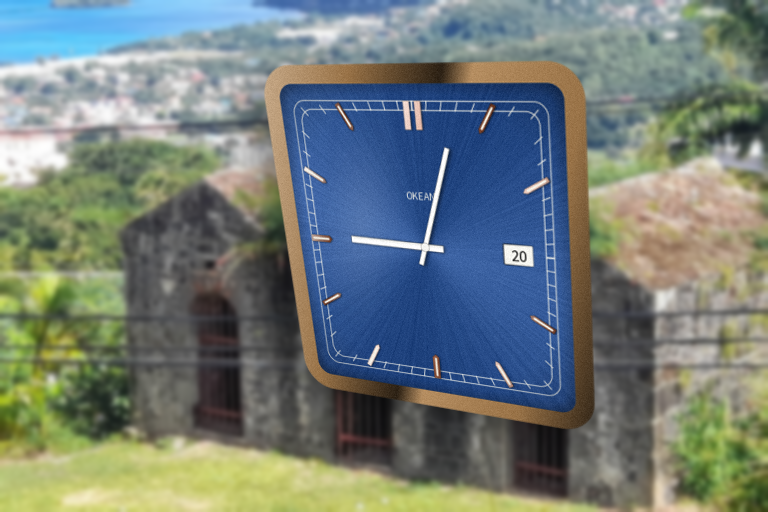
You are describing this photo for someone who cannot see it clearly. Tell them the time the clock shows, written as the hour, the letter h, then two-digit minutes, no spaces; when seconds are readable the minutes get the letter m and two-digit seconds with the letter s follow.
9h03
